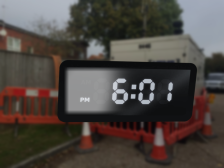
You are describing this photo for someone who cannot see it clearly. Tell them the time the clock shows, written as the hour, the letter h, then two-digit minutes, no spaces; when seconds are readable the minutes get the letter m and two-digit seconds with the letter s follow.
6h01
